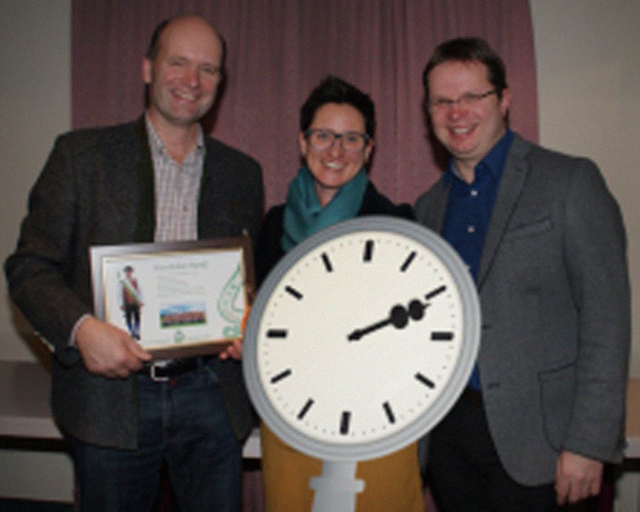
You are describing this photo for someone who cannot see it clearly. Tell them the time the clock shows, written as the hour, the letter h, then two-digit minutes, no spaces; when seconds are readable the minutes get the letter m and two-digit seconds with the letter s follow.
2h11
